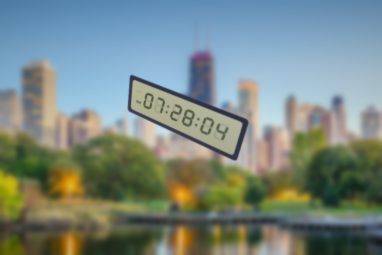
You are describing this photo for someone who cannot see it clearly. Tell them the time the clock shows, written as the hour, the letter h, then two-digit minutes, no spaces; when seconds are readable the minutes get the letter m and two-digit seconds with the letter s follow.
7h28m04s
